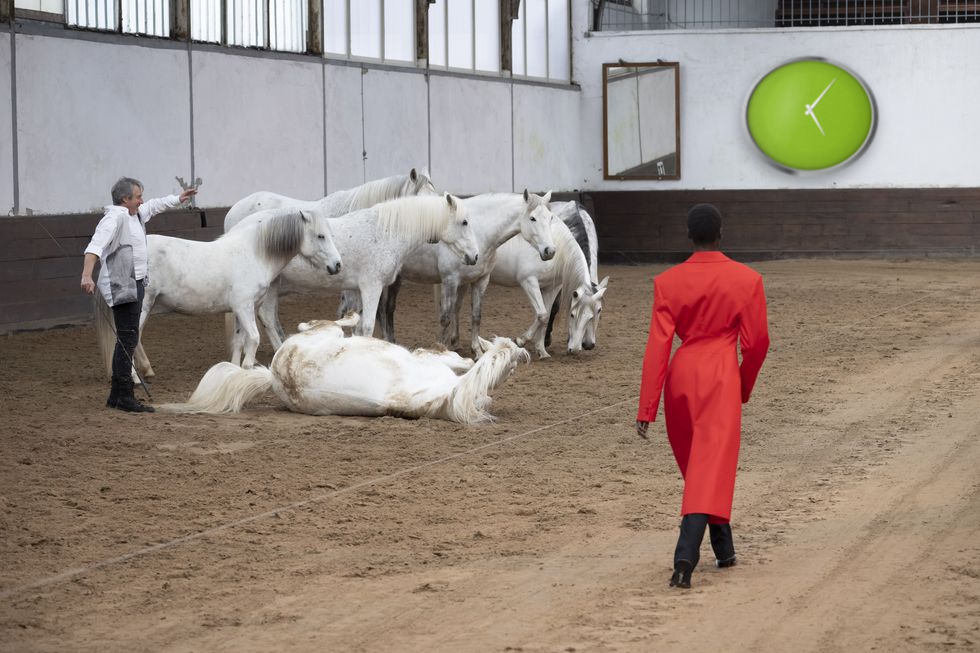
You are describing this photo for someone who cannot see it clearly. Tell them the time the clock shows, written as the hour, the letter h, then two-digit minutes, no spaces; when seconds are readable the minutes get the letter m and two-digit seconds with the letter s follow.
5h06
